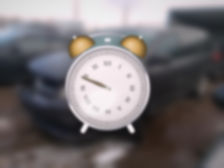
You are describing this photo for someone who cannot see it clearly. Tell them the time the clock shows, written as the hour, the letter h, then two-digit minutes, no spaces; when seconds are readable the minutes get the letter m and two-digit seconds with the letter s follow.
9h49
